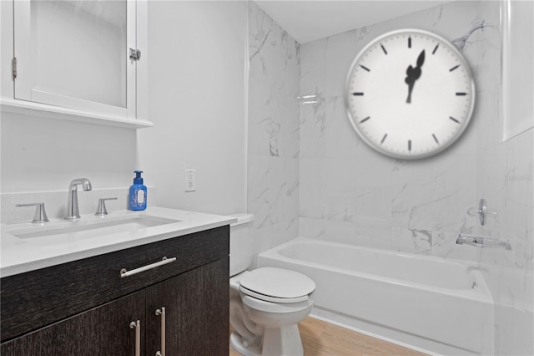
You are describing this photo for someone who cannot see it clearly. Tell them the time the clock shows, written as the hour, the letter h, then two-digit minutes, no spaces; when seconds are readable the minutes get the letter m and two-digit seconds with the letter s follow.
12h03
